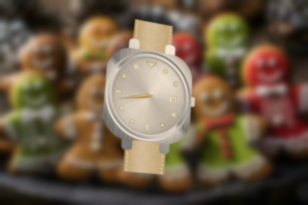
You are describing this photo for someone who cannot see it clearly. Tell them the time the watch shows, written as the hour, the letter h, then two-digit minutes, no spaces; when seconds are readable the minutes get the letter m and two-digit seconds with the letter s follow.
8h43
